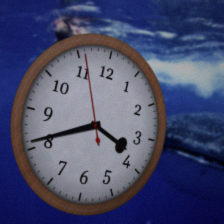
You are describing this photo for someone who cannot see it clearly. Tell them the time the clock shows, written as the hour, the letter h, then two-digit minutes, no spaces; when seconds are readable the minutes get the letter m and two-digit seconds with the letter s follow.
3h40m56s
